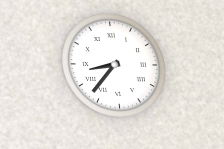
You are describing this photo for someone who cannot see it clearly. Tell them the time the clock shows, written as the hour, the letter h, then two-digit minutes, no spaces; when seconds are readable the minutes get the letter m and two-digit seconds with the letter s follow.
8h37
